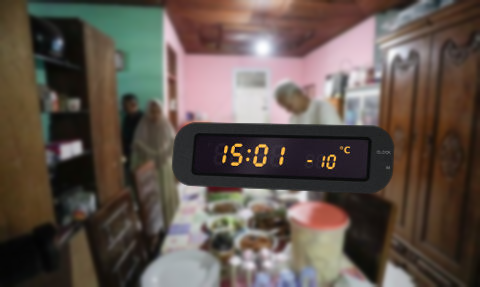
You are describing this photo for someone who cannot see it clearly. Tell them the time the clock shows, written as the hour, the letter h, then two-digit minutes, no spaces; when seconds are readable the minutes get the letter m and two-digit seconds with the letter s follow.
15h01
